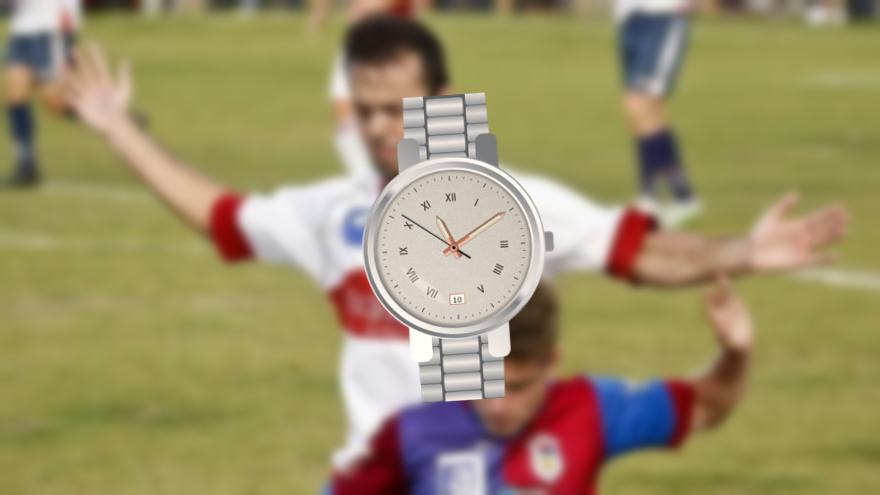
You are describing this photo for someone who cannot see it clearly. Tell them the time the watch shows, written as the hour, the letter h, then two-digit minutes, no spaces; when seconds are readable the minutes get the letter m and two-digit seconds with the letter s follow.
11h09m51s
